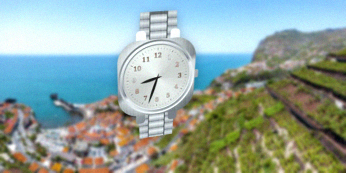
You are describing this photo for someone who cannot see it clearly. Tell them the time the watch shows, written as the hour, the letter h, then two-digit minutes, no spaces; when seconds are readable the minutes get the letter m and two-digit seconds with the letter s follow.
8h33
